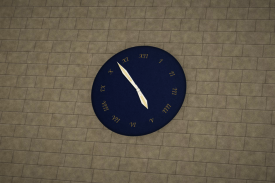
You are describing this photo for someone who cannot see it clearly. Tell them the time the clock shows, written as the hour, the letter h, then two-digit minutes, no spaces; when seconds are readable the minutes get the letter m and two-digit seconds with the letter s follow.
4h53
